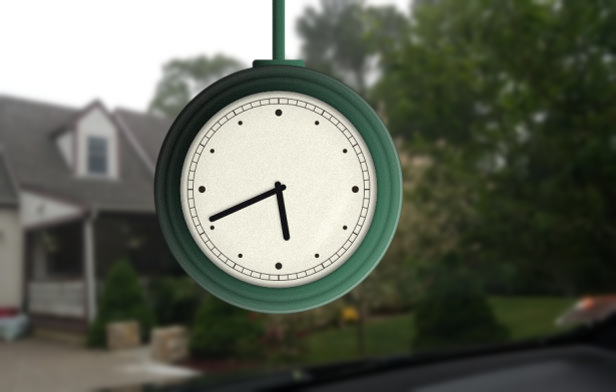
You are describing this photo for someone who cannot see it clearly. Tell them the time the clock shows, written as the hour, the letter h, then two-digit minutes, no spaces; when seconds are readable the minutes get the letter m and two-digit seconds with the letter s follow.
5h41
